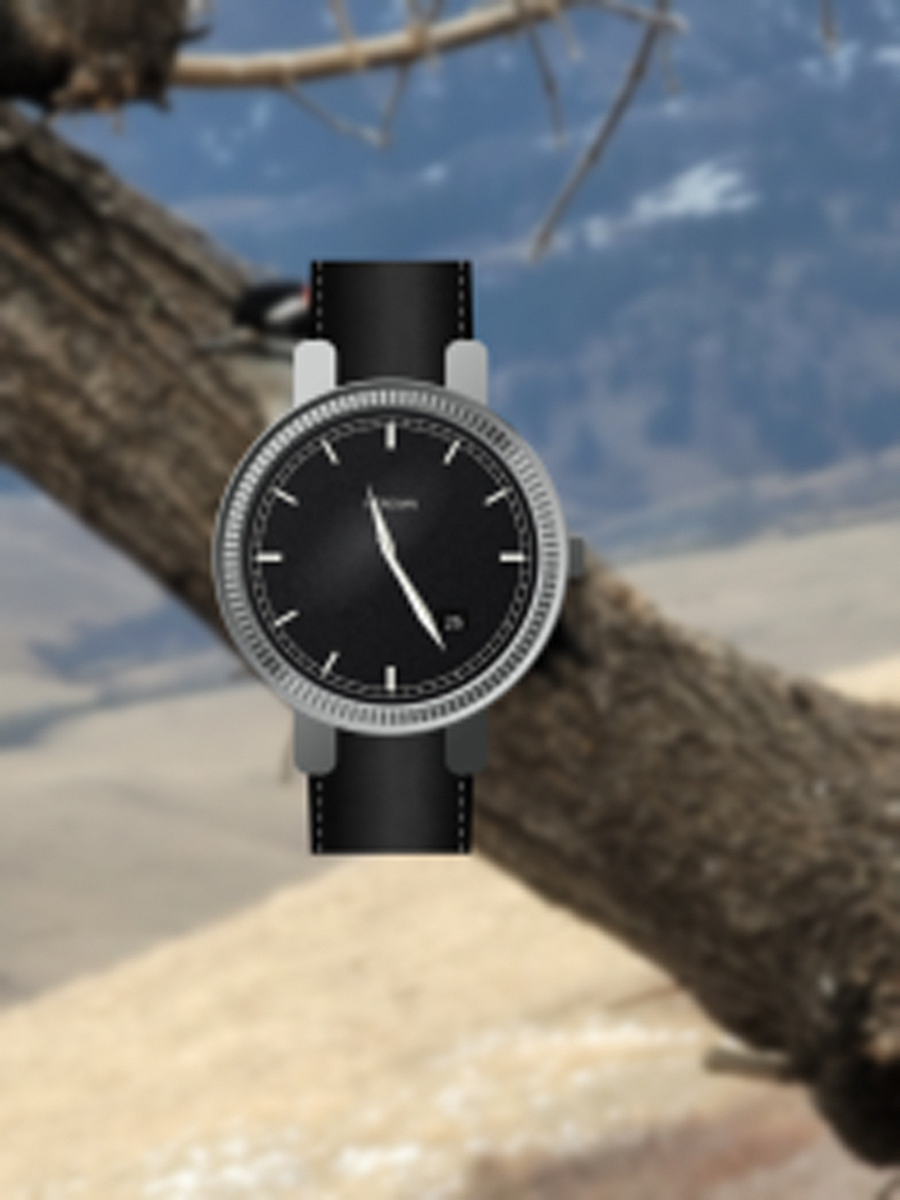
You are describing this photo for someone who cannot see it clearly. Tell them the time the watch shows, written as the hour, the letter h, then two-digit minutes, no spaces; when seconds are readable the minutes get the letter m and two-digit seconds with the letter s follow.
11h25
